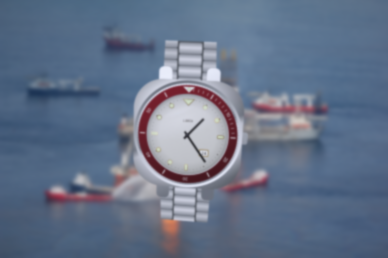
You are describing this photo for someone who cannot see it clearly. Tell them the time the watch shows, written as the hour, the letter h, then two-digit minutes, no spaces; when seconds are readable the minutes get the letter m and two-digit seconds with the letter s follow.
1h24
